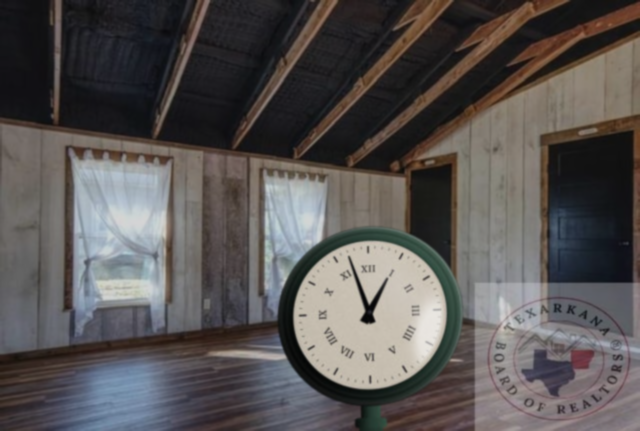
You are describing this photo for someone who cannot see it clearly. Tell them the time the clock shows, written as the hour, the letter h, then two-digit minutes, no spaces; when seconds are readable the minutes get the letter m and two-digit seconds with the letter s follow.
12h57
